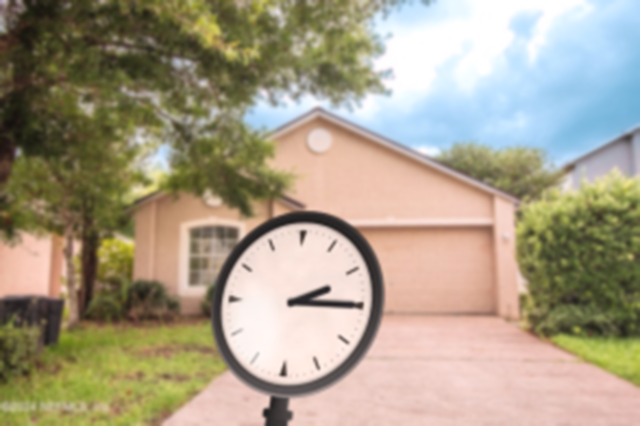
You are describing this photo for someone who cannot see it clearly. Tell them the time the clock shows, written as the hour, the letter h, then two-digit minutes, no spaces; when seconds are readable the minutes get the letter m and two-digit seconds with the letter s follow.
2h15
